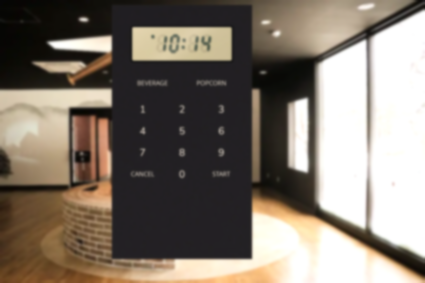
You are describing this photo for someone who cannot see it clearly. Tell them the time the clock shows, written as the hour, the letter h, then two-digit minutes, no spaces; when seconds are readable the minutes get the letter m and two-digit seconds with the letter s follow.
10h14
